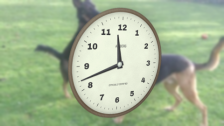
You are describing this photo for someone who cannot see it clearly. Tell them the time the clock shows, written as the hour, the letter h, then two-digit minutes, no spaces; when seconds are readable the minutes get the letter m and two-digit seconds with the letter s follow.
11h42
